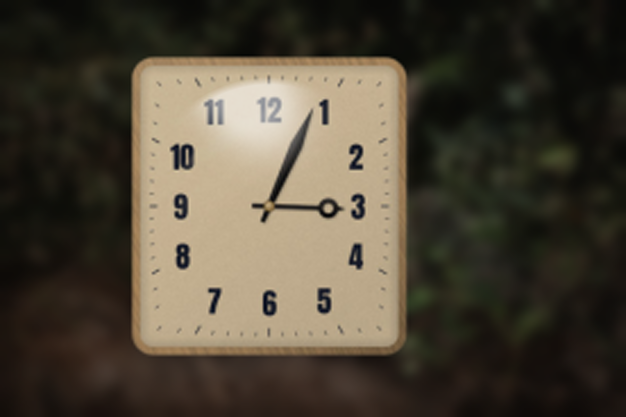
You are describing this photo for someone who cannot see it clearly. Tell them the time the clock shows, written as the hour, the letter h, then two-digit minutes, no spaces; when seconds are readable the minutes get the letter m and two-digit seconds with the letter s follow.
3h04
